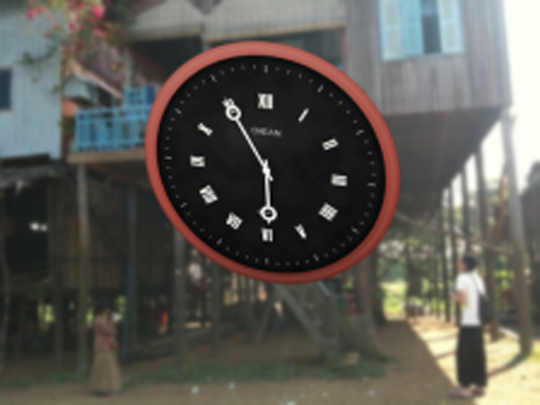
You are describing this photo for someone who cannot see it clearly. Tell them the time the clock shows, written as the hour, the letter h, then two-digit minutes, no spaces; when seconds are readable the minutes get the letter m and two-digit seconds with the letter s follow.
5h55
